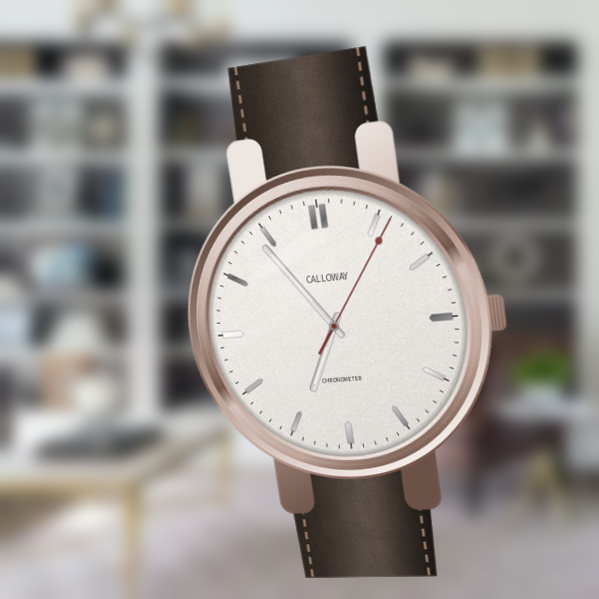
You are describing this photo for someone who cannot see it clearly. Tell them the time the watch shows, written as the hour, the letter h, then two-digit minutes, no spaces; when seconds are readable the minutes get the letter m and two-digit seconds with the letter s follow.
6h54m06s
